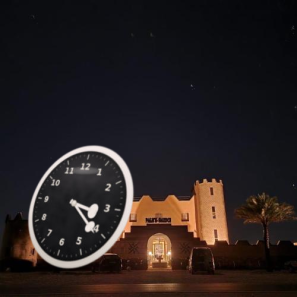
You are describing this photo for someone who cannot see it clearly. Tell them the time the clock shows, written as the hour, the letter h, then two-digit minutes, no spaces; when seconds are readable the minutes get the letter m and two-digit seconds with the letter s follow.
3h21
